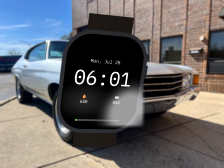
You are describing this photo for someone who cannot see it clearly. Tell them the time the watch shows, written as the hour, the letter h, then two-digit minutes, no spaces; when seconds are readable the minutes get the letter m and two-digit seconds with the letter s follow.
6h01
